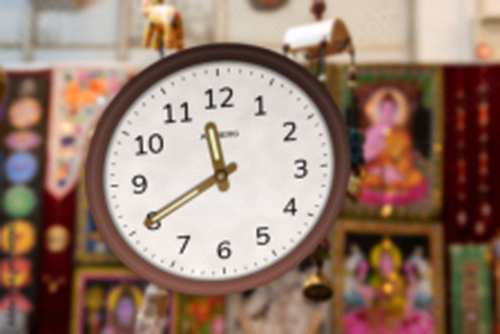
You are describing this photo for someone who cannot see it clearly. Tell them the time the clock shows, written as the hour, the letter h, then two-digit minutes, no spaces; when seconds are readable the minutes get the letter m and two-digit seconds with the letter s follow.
11h40
